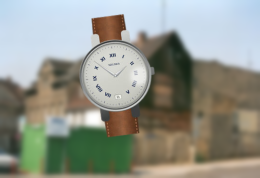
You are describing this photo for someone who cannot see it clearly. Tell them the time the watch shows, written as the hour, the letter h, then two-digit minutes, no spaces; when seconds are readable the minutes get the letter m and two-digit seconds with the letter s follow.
1h52
